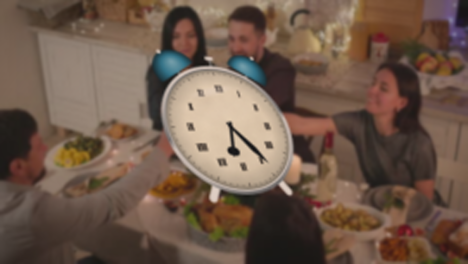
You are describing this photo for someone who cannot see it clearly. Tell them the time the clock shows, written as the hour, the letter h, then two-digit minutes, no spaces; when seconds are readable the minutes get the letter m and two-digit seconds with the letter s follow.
6h24
